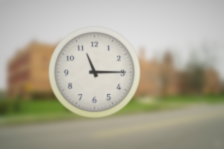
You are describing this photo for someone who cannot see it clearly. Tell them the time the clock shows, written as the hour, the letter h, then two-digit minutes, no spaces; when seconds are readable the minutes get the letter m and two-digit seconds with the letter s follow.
11h15
